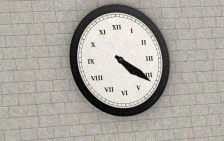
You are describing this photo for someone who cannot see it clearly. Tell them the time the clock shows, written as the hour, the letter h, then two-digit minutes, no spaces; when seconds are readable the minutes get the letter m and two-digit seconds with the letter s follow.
4h21
